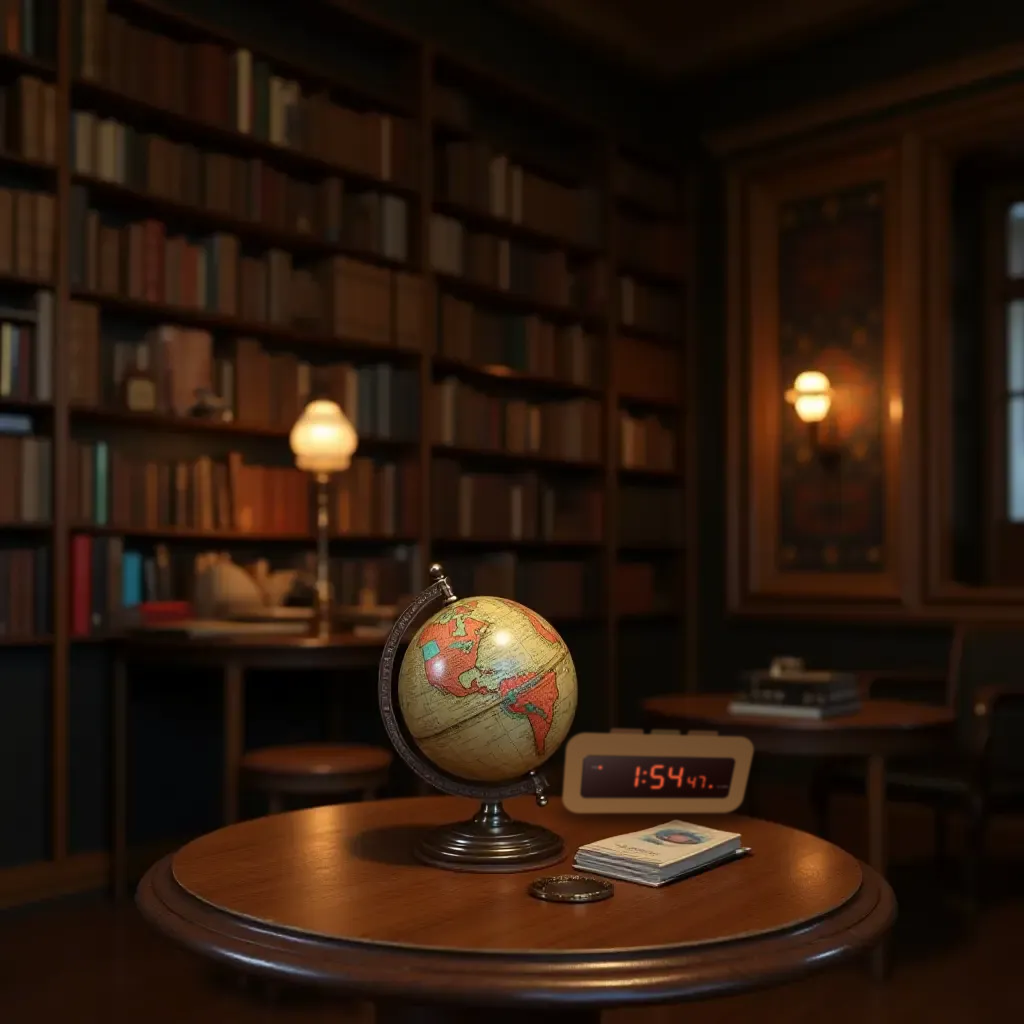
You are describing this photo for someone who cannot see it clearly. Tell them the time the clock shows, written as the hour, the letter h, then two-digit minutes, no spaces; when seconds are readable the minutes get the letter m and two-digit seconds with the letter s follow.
1h54m47s
